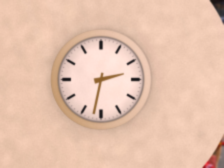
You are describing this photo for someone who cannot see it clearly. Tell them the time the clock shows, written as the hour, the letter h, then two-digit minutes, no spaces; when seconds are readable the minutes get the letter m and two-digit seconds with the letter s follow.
2h32
